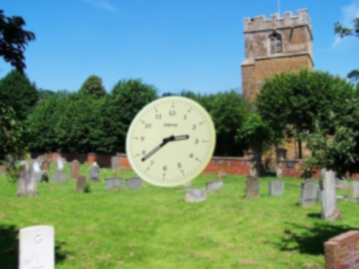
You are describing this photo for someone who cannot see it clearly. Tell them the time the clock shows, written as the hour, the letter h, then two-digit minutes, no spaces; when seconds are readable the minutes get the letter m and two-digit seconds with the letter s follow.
2h38
